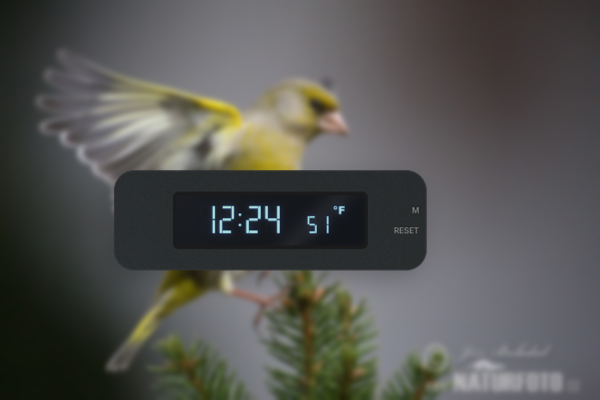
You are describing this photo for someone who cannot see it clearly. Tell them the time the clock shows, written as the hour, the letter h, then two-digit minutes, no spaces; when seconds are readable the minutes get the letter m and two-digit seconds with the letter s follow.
12h24
